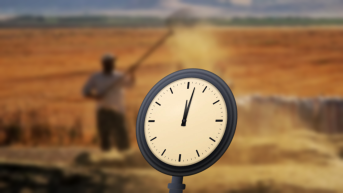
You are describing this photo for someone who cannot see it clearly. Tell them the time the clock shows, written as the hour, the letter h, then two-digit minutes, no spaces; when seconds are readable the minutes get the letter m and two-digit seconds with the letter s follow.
12h02
